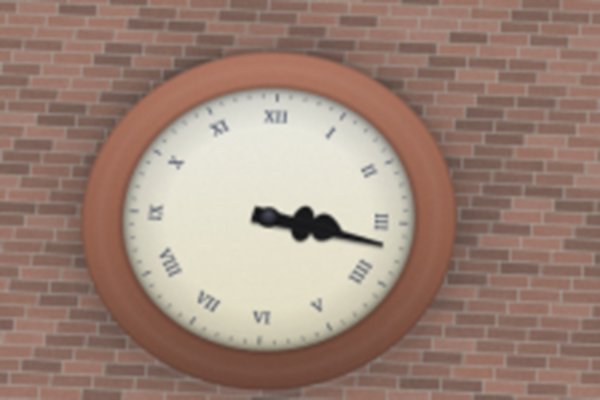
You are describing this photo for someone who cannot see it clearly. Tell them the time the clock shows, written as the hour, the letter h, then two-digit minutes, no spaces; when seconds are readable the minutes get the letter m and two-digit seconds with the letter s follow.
3h17
